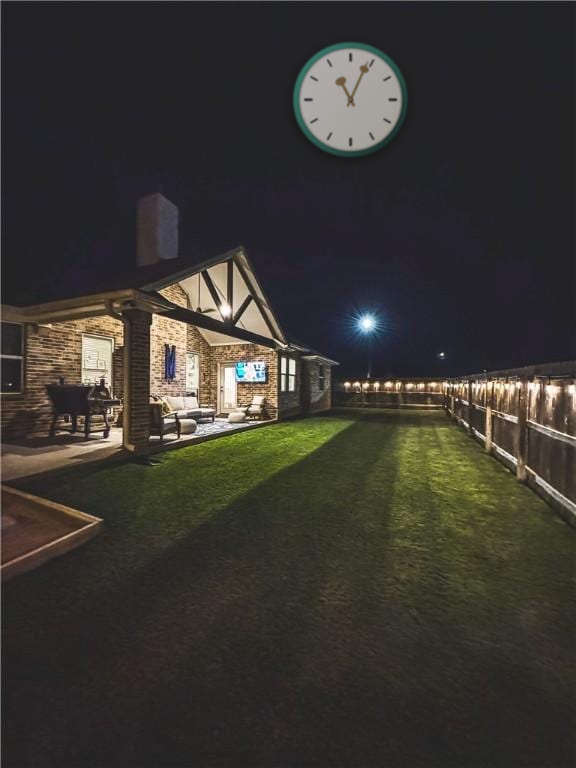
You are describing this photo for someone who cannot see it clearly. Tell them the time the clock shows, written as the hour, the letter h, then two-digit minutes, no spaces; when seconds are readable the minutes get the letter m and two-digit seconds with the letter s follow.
11h04
